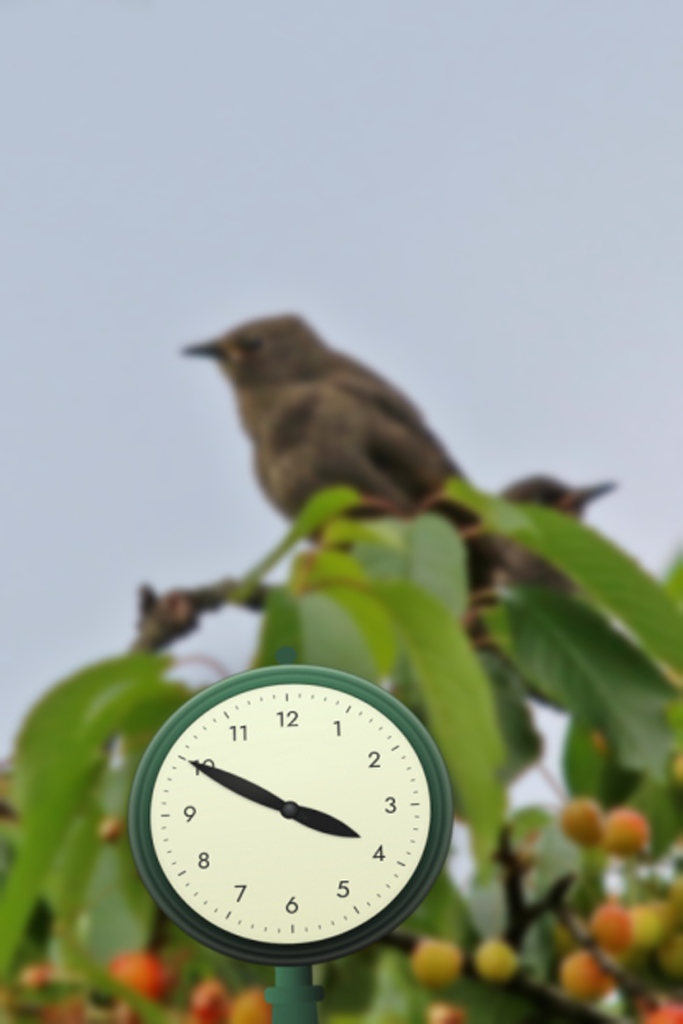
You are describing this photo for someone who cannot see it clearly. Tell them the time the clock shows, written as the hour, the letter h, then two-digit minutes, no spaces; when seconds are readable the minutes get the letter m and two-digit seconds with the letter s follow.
3h50
